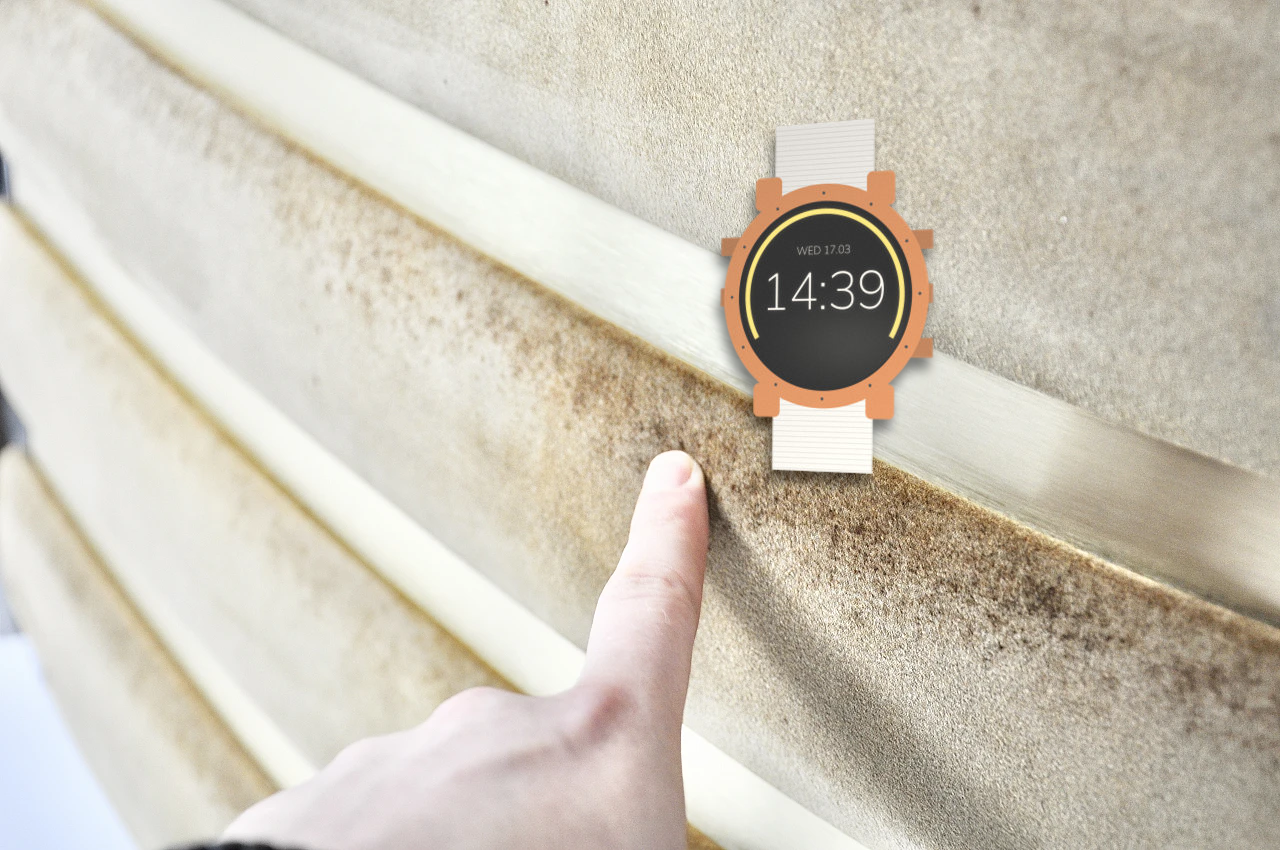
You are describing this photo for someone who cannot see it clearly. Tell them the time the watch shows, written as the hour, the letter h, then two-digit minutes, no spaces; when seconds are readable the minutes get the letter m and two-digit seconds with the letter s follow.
14h39
